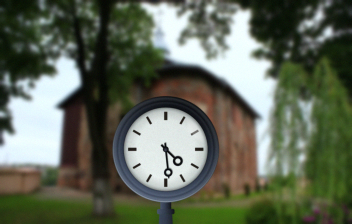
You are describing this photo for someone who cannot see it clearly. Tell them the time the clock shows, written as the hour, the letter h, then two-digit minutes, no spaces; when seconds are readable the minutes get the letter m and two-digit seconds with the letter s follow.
4h29
